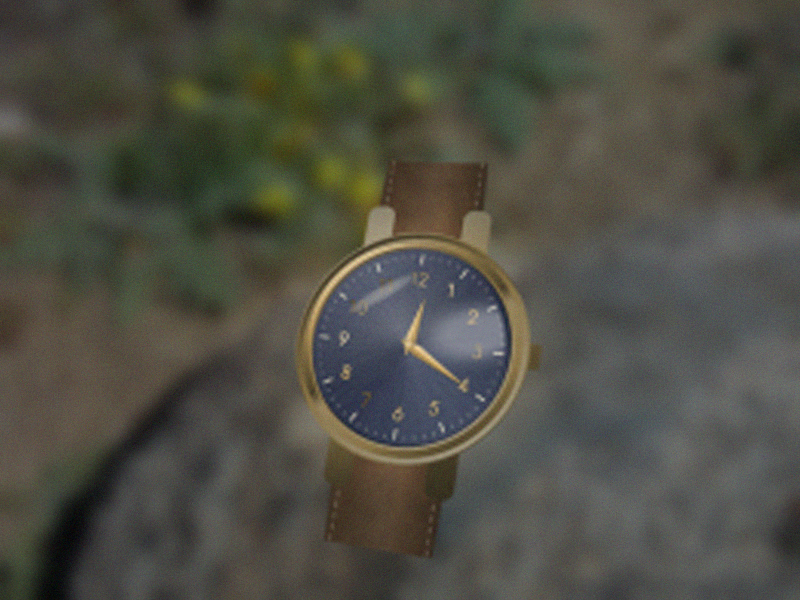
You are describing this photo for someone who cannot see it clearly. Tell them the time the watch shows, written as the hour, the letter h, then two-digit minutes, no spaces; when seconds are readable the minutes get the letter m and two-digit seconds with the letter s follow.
12h20
